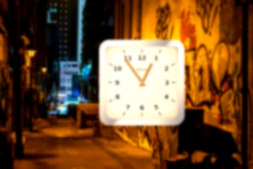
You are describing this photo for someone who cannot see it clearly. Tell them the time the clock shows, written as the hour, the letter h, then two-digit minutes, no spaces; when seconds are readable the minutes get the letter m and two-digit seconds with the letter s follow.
12h54
